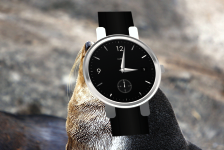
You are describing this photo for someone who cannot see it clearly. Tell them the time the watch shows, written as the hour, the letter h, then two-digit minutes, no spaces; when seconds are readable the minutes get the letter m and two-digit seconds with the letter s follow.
3h02
